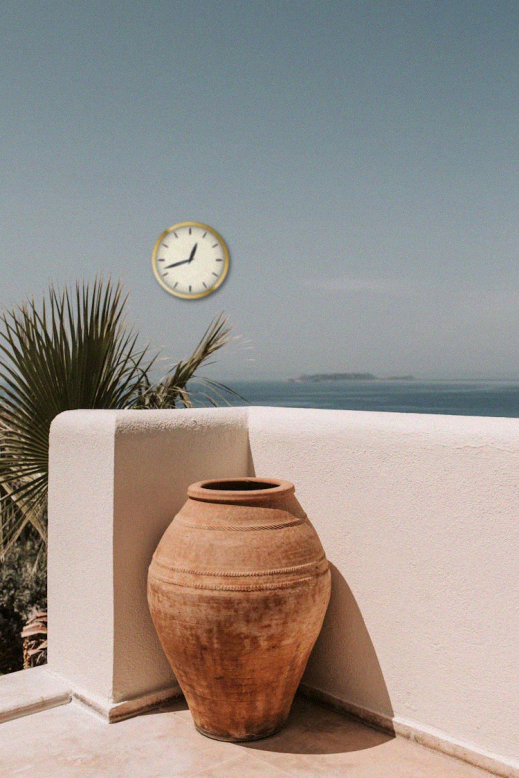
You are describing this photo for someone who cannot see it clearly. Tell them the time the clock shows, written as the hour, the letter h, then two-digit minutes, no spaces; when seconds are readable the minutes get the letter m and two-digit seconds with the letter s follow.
12h42
